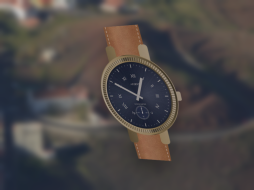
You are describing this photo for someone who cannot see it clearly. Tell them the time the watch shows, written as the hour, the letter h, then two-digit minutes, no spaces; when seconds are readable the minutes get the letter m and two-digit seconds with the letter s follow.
12h50
